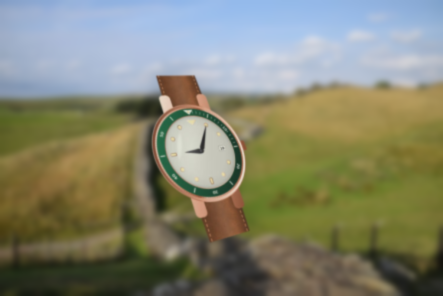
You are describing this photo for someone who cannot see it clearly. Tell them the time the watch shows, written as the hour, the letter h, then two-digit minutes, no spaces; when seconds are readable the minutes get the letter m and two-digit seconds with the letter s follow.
9h05
